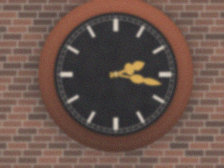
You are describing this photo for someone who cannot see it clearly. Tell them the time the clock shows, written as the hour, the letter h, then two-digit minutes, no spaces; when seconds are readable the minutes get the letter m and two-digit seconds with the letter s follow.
2h17
